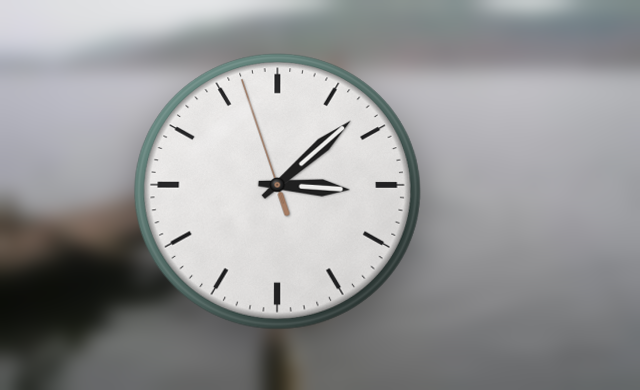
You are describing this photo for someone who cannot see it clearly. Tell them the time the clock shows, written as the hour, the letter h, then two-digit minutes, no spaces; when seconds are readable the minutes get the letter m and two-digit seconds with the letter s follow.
3h07m57s
